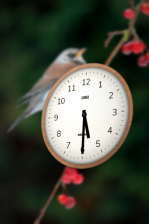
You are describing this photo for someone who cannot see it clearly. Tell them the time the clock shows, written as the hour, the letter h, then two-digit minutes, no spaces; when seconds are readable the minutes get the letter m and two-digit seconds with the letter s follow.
5h30
